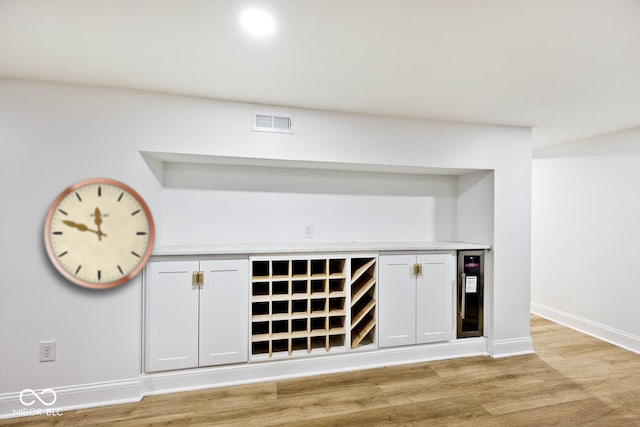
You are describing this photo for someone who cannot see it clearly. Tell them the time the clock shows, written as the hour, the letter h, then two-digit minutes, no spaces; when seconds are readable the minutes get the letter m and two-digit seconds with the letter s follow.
11h48
